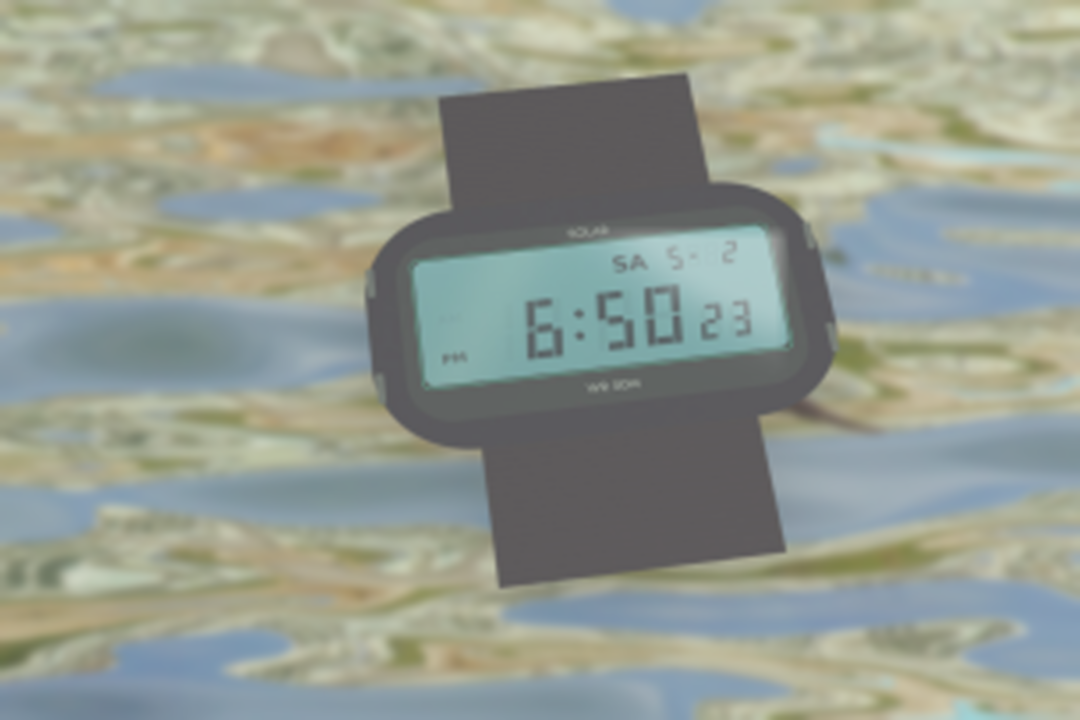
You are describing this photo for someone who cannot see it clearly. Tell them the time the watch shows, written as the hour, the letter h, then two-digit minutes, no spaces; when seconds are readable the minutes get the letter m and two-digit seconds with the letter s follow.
6h50m23s
